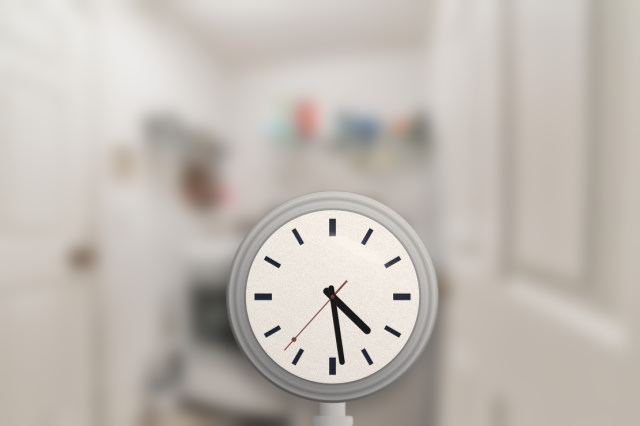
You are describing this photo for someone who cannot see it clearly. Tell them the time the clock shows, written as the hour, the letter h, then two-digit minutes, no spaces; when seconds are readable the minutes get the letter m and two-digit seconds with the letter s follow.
4h28m37s
